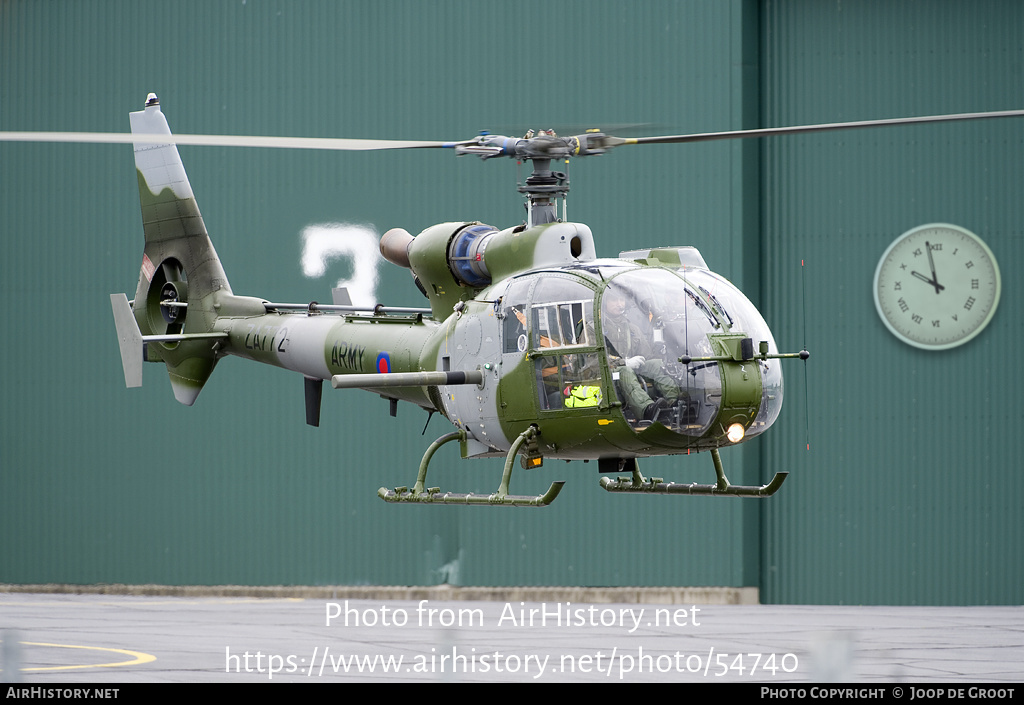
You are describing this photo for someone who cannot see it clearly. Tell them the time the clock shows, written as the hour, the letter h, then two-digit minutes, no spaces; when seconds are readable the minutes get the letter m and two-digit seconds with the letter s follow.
9h58
